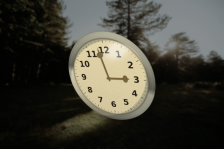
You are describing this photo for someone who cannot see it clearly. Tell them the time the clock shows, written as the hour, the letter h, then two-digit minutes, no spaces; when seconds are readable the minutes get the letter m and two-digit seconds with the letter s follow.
2h58
